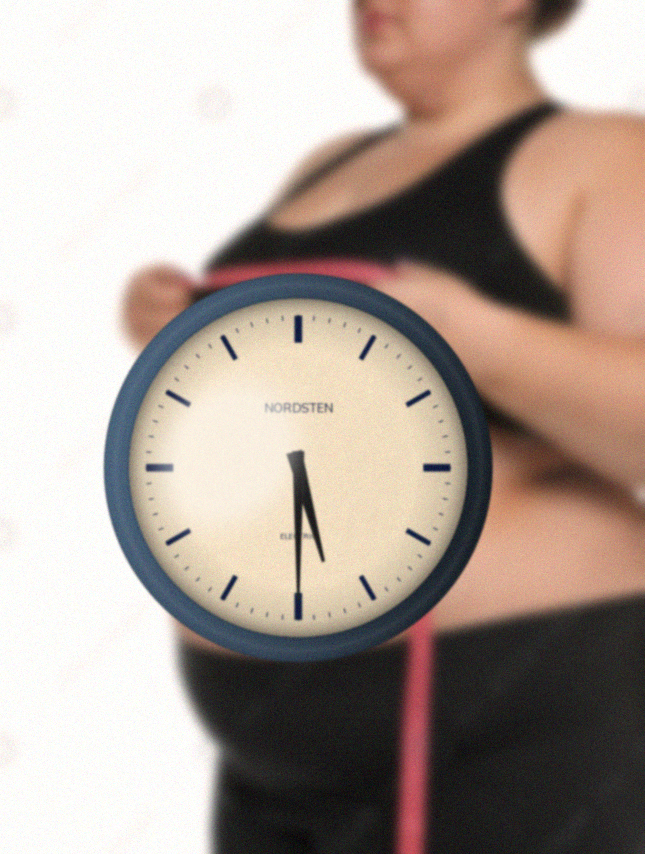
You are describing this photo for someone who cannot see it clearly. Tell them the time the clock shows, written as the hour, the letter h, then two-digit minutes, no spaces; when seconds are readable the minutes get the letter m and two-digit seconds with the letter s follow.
5h30
